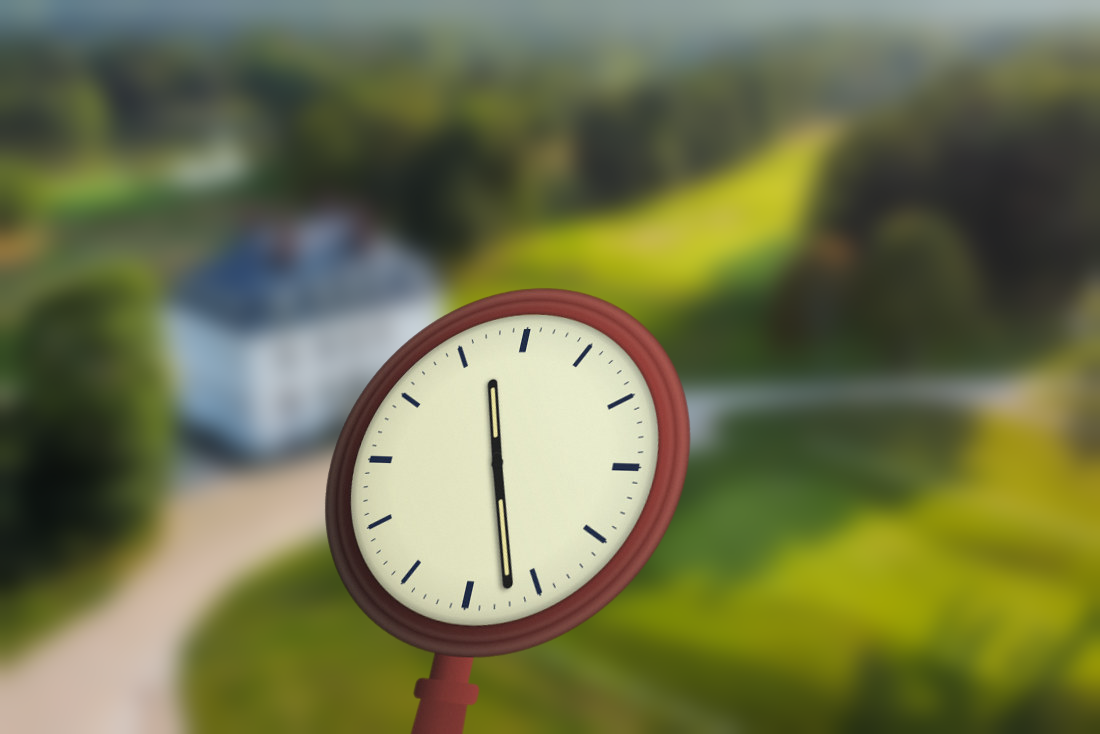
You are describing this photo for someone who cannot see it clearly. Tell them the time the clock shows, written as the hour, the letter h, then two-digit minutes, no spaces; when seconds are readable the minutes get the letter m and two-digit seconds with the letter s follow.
11h27
